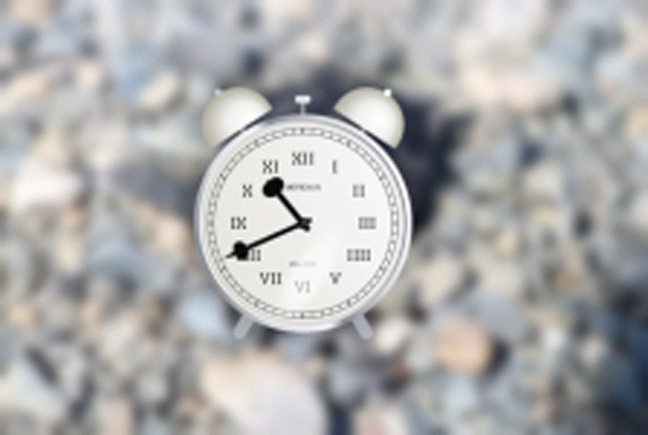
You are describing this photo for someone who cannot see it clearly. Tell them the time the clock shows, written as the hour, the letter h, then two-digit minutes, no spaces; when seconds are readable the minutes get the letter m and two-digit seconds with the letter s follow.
10h41
